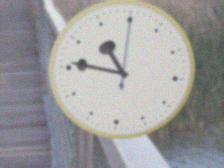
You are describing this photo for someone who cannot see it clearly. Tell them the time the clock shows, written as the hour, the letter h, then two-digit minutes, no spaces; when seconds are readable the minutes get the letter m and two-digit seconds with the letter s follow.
10h46m00s
